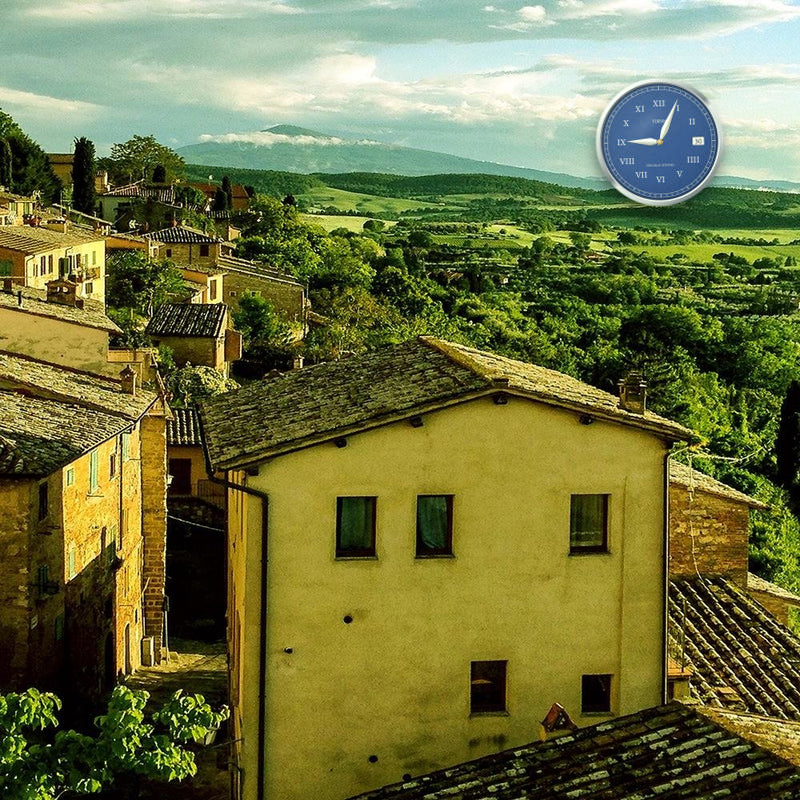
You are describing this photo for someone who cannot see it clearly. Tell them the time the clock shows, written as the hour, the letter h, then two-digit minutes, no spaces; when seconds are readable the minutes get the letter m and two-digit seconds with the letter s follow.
9h04
